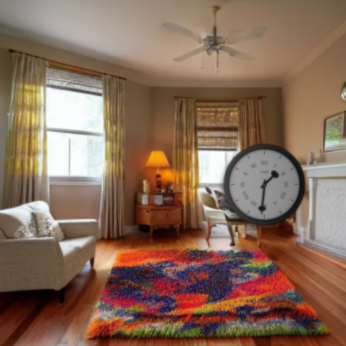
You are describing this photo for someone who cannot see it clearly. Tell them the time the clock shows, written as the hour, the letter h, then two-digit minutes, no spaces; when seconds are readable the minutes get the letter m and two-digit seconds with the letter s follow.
1h31
